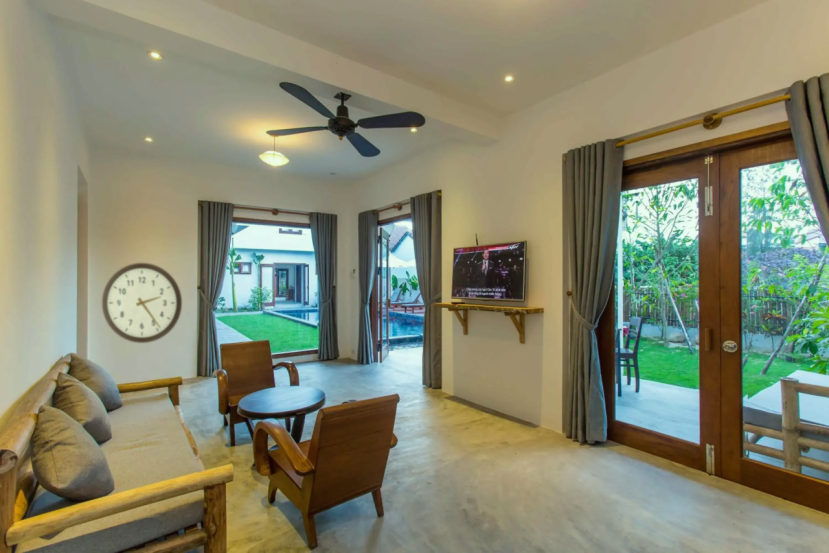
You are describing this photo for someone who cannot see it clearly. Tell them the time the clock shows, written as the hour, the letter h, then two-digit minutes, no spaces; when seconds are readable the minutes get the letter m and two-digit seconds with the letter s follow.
2h24
